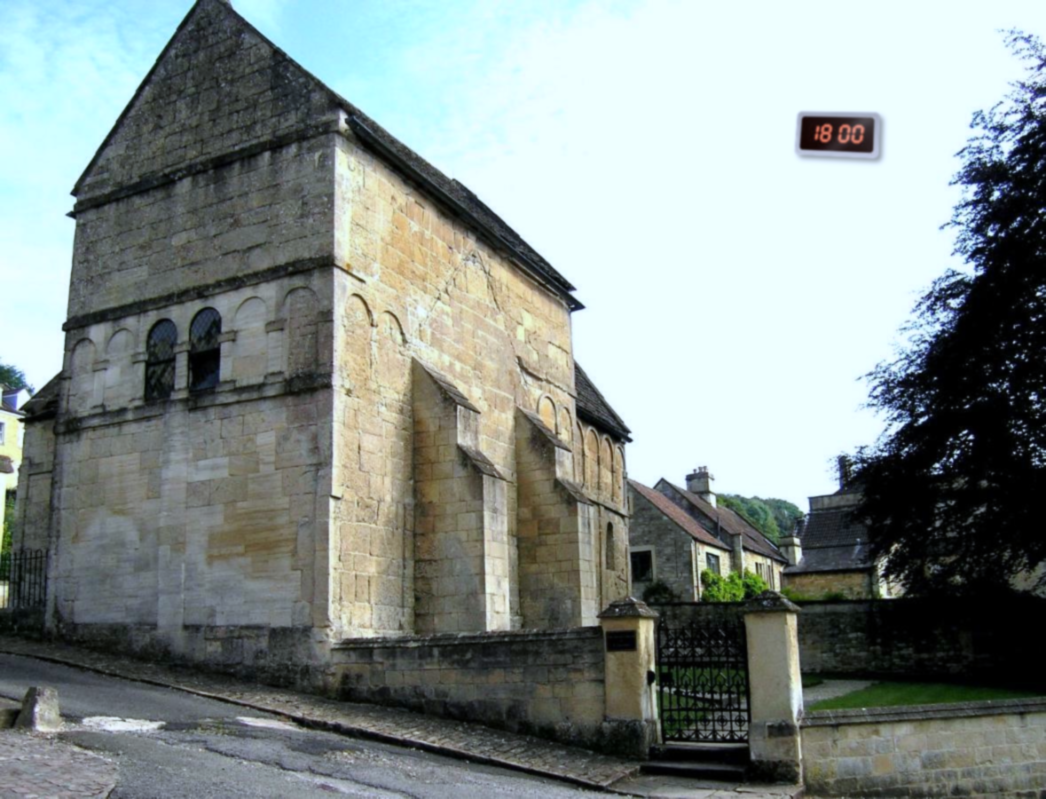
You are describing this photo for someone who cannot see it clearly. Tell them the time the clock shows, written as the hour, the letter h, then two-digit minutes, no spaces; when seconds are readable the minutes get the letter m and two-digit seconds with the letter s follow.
18h00
